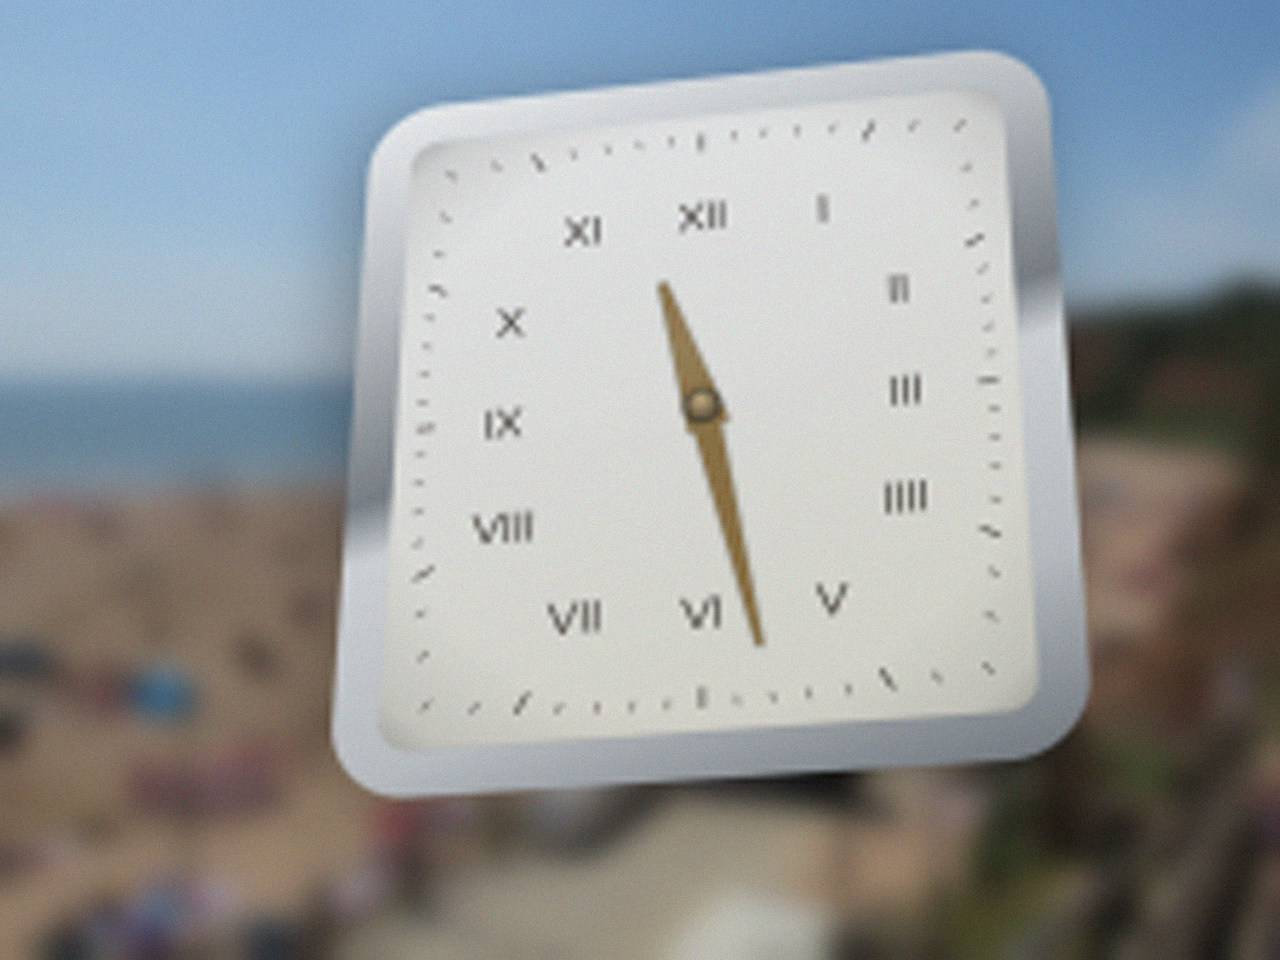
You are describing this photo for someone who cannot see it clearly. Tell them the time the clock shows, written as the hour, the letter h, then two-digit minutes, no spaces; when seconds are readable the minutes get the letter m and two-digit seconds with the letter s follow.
11h28
